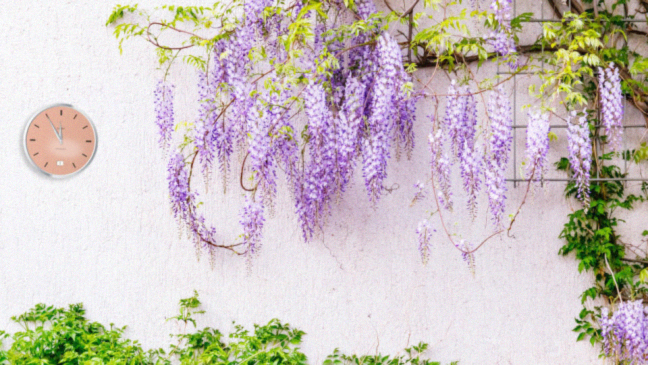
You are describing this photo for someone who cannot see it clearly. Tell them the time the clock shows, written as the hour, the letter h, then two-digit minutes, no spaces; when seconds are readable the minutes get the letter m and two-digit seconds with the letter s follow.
11h55
